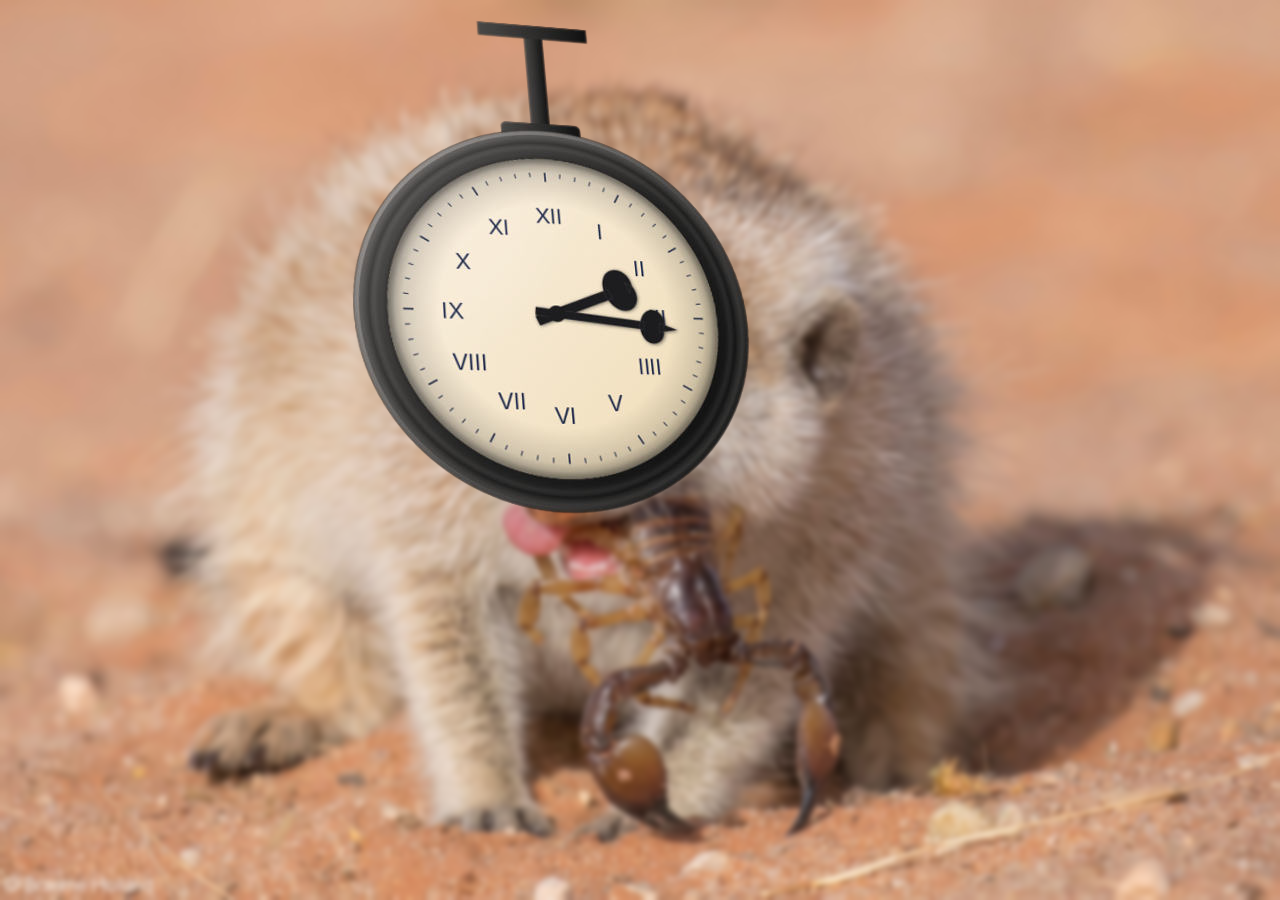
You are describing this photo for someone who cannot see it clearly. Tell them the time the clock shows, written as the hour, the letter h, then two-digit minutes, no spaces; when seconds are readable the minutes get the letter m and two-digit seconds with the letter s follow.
2h16
